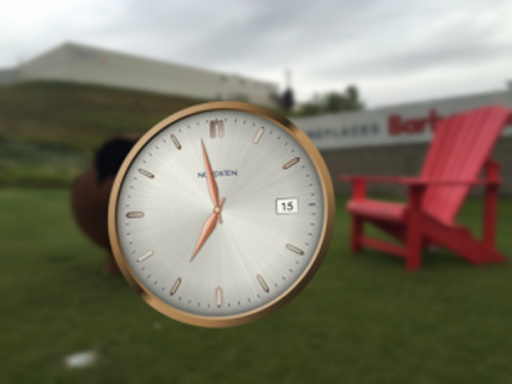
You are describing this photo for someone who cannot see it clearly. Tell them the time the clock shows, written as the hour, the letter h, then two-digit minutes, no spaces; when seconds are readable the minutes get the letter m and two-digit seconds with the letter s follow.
6h58
